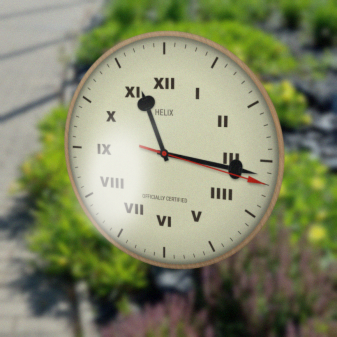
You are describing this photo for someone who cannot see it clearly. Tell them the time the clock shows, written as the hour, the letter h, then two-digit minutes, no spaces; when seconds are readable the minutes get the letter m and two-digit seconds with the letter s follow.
11h16m17s
